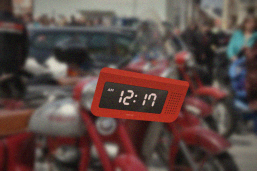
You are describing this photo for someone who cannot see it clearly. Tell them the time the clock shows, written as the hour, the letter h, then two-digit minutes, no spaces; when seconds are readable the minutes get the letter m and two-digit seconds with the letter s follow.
12h17
